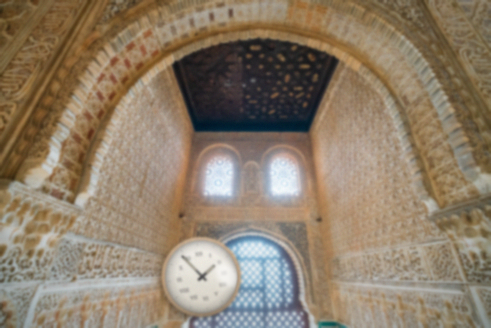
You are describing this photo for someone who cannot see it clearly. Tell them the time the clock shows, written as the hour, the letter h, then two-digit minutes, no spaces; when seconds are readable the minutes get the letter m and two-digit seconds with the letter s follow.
1h54
